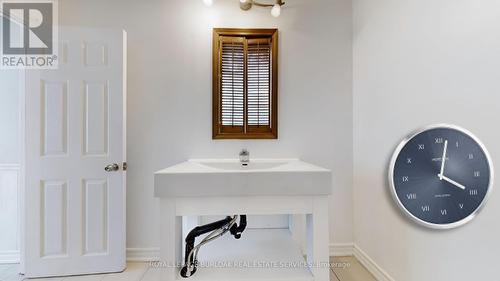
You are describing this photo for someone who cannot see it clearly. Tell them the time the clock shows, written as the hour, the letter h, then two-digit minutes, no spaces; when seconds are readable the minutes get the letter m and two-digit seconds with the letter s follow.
4h02
